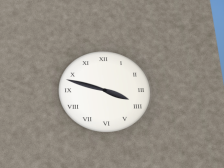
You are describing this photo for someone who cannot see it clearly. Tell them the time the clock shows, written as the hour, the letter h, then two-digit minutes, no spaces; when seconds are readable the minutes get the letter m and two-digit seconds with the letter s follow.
3h48
